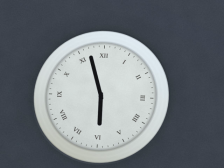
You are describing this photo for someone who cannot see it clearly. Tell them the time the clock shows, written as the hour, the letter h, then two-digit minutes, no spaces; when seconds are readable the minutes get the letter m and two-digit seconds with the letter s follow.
5h57
